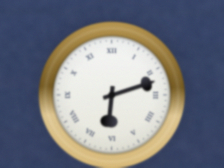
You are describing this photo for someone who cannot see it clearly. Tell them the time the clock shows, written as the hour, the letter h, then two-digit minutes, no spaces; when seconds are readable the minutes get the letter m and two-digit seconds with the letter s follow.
6h12
